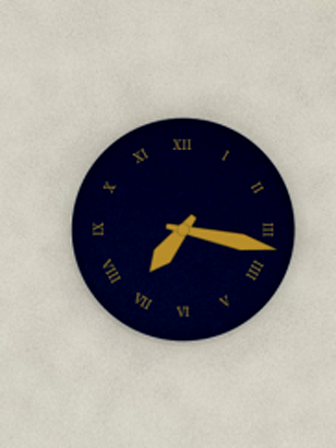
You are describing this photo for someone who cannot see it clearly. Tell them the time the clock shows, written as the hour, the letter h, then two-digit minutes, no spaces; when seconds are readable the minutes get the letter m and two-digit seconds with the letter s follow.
7h17
